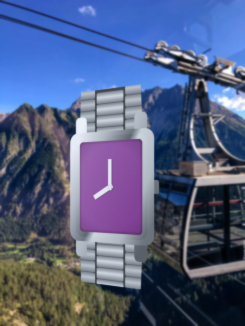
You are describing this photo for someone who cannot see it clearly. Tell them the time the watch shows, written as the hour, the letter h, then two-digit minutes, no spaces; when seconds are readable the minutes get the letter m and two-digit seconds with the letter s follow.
8h00
